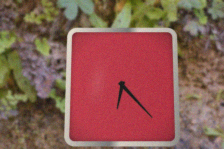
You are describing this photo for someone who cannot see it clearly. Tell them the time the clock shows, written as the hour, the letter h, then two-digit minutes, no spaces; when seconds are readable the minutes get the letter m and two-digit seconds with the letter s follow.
6h23
